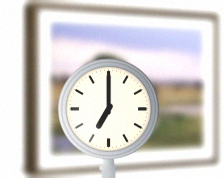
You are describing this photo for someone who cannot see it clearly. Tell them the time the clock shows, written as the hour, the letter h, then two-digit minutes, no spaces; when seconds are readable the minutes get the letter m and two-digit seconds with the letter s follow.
7h00
